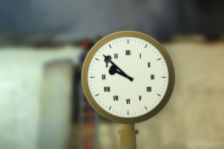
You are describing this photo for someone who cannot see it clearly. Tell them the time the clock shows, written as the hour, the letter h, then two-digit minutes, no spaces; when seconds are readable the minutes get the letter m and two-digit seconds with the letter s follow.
9h52
